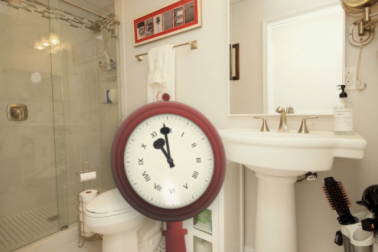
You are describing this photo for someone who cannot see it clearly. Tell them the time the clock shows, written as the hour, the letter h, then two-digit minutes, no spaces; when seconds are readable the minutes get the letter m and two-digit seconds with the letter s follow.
10h59
